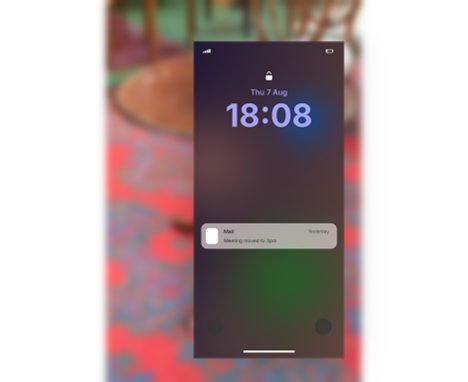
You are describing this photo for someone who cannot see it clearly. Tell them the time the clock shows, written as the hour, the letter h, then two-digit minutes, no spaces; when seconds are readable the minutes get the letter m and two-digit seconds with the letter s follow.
18h08
